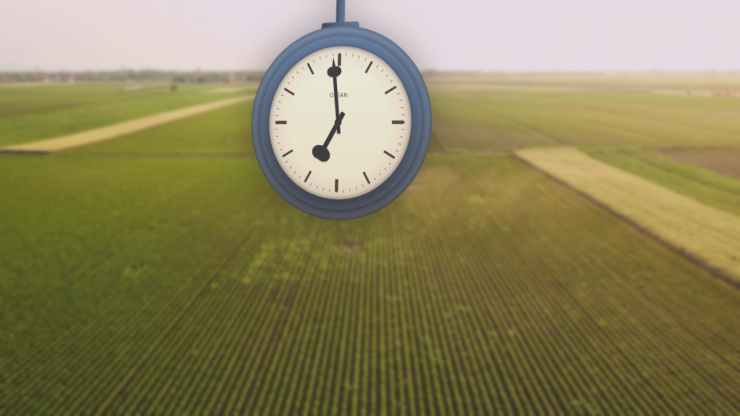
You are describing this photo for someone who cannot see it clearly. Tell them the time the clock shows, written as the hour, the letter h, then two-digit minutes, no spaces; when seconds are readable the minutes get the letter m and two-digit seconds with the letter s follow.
6h59
